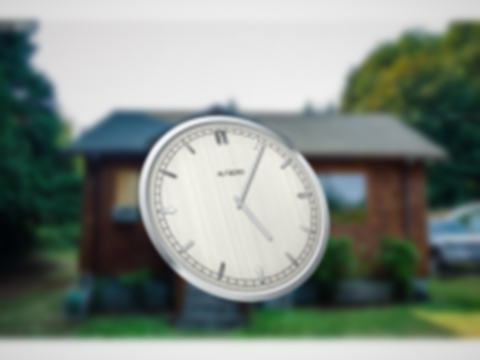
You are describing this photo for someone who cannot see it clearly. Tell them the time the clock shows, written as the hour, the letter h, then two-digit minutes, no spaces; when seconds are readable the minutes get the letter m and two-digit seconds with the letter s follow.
5h06
